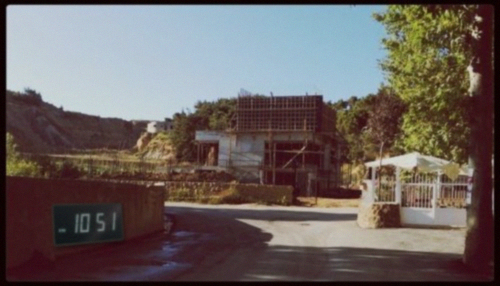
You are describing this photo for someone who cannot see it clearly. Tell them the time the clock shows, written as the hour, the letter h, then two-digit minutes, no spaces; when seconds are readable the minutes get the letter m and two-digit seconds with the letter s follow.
10h51
